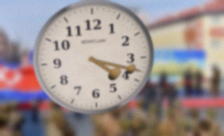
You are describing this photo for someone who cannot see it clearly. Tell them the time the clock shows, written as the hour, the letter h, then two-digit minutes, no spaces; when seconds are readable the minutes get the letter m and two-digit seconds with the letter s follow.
4h18
